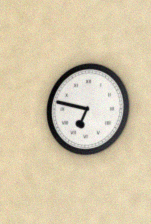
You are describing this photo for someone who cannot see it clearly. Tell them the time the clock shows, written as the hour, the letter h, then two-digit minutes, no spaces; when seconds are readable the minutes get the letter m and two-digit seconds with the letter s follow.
6h47
